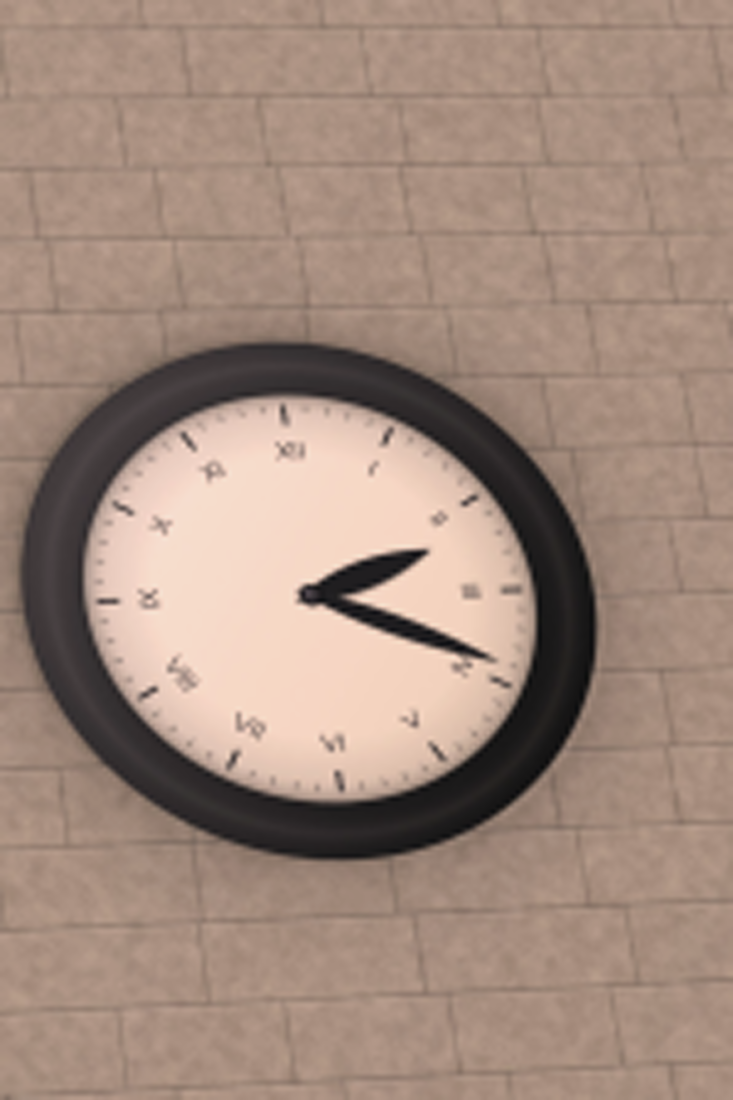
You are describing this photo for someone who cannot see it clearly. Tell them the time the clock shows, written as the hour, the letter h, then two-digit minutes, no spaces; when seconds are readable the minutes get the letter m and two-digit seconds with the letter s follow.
2h19
